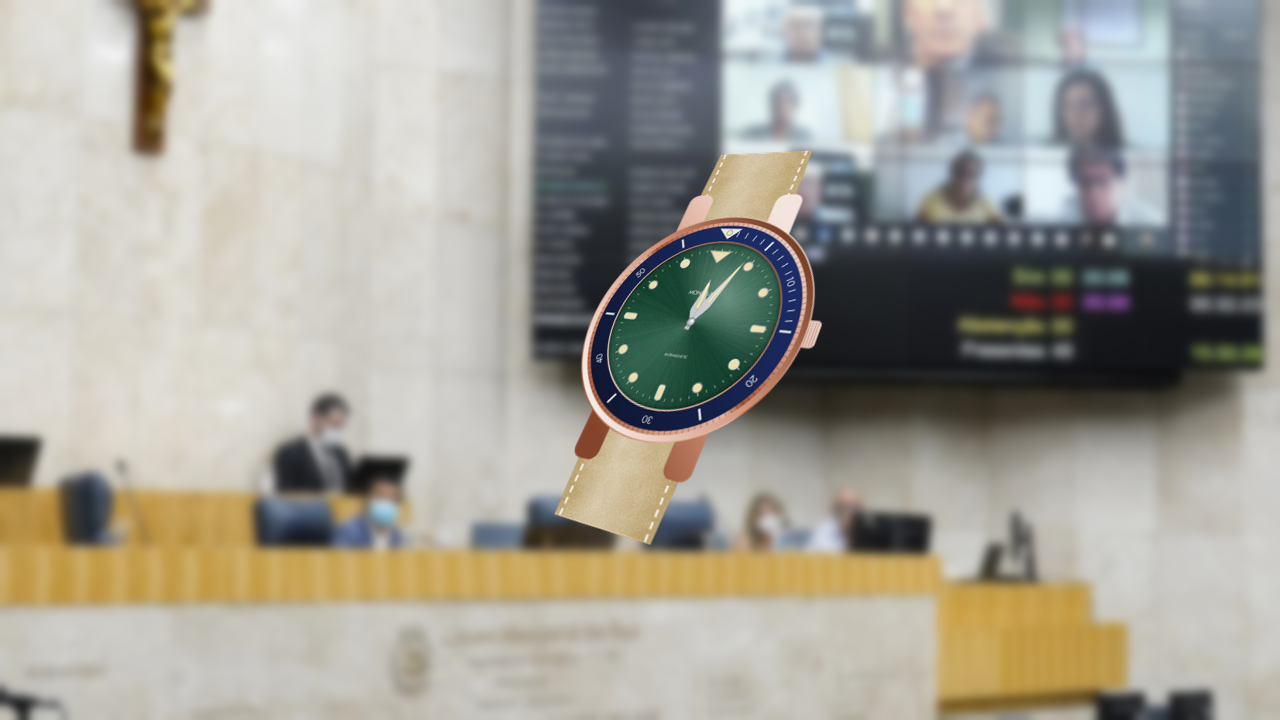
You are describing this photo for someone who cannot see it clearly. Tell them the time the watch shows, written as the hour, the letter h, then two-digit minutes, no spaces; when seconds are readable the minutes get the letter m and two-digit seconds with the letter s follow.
12h04
